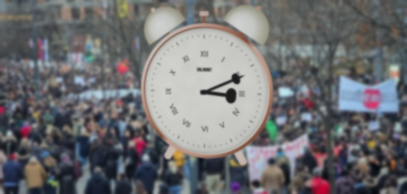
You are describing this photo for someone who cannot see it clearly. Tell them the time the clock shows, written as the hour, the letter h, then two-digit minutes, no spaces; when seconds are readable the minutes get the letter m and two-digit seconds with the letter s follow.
3h11
